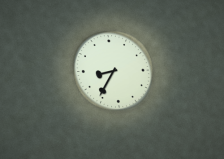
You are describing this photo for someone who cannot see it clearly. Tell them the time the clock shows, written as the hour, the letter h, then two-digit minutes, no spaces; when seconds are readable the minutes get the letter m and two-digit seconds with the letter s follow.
8h36
